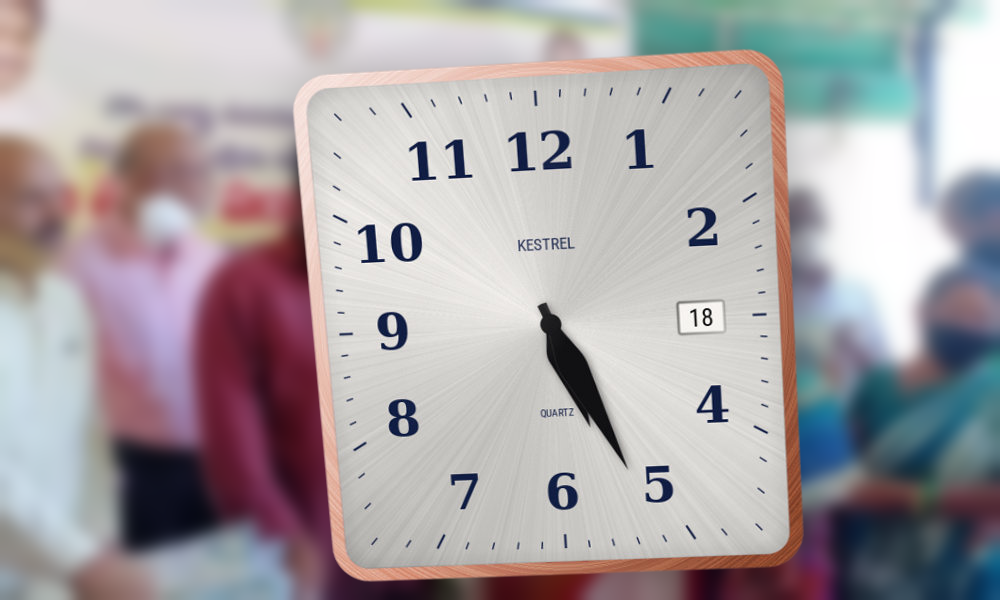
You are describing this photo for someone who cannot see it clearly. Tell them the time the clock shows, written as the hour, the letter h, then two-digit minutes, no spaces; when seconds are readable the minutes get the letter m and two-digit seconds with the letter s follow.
5h26
